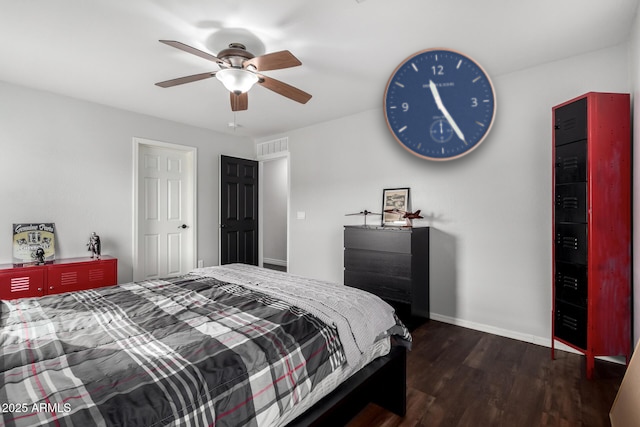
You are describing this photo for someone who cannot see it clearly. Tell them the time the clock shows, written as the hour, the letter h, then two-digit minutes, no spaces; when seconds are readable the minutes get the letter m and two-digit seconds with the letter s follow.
11h25
